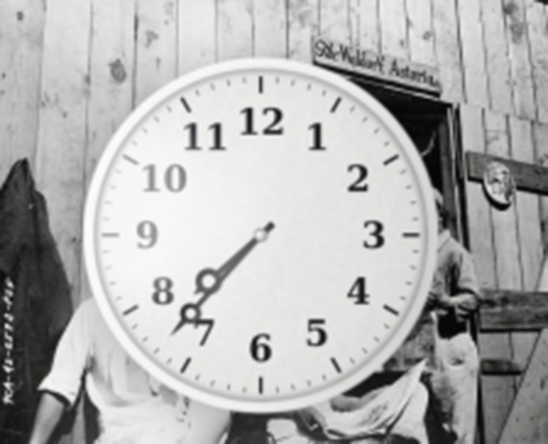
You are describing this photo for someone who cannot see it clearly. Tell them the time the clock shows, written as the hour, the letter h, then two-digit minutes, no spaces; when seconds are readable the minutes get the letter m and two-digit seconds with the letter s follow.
7h37
